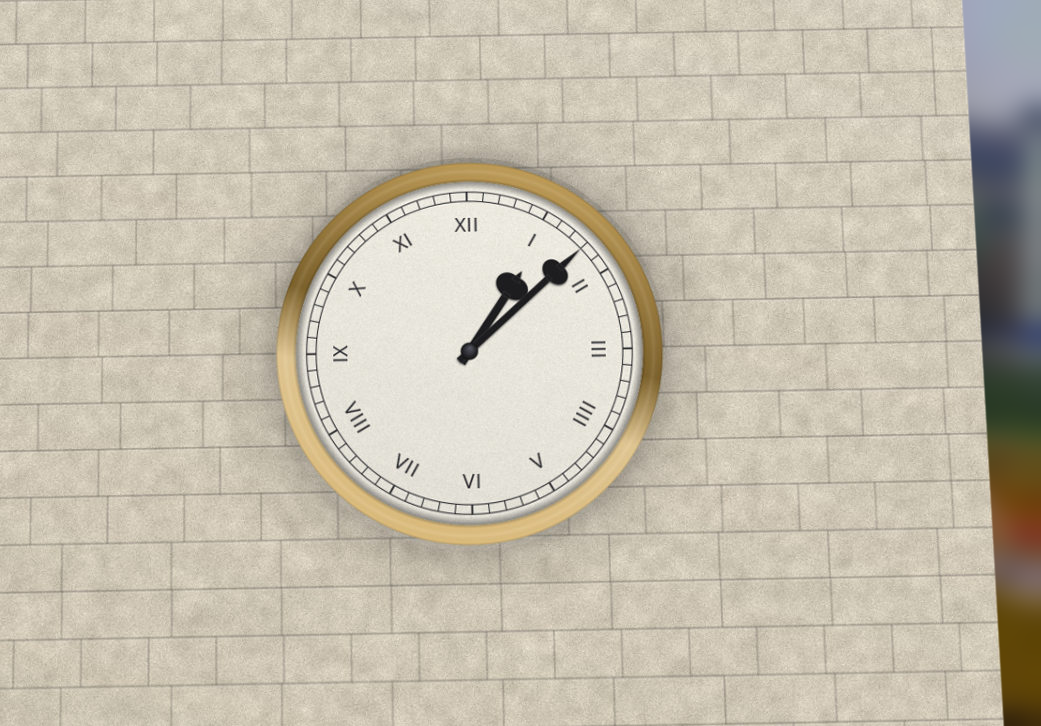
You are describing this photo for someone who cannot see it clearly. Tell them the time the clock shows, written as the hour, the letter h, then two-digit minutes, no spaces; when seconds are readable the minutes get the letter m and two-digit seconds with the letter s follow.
1h08
